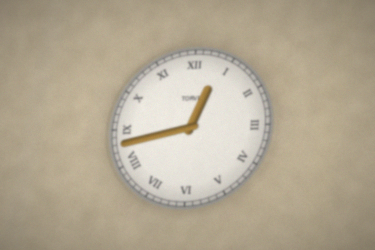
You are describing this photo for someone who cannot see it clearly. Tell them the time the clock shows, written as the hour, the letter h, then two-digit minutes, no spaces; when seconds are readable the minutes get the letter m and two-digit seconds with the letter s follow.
12h43
